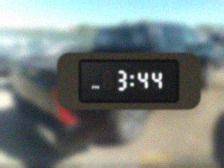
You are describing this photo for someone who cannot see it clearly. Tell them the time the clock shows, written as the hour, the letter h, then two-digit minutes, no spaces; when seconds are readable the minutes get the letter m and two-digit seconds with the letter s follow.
3h44
